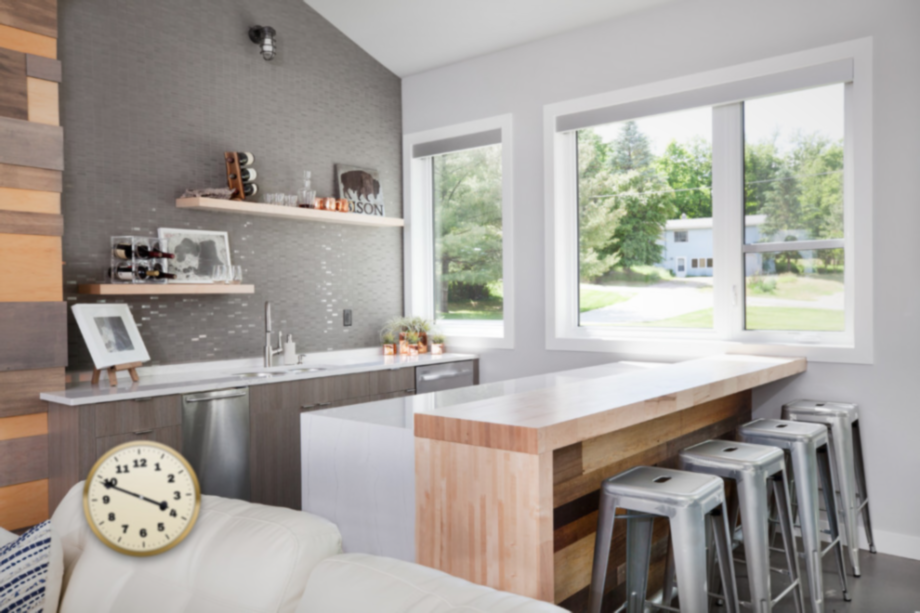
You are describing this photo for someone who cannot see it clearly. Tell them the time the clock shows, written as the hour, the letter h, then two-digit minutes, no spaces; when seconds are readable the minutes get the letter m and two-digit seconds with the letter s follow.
3h49
